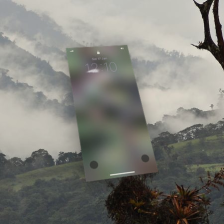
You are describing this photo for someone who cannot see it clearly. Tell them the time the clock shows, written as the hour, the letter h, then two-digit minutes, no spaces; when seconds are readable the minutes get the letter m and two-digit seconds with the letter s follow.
12h10
